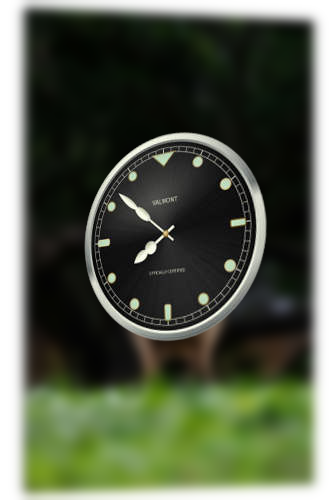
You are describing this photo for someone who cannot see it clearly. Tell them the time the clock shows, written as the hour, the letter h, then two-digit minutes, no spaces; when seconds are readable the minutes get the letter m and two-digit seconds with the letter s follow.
7h52
